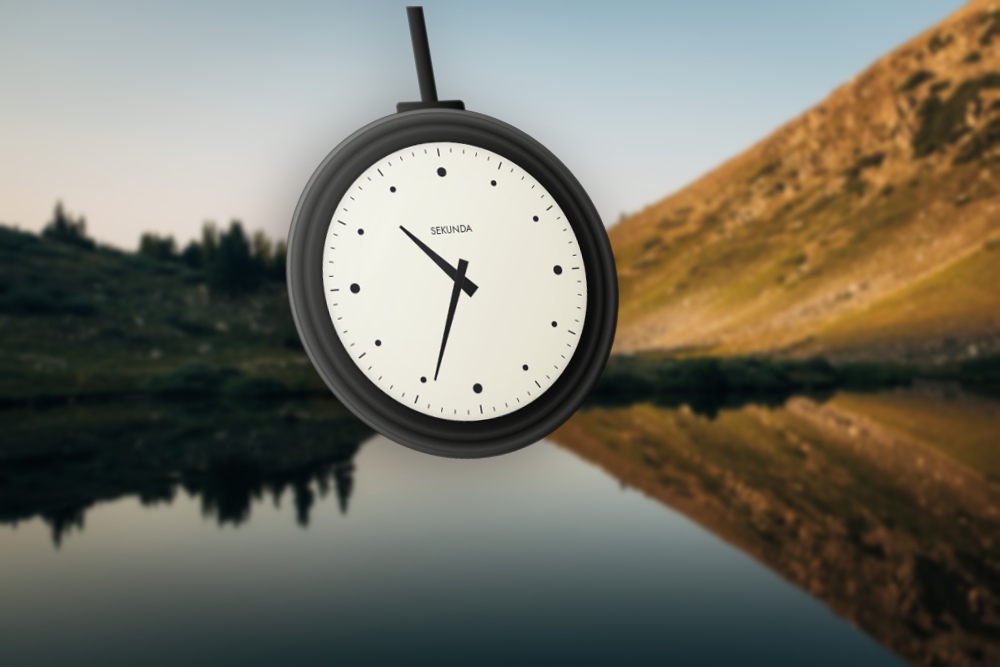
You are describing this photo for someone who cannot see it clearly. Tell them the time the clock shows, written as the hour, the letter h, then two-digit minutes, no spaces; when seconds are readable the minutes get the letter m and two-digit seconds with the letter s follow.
10h34
